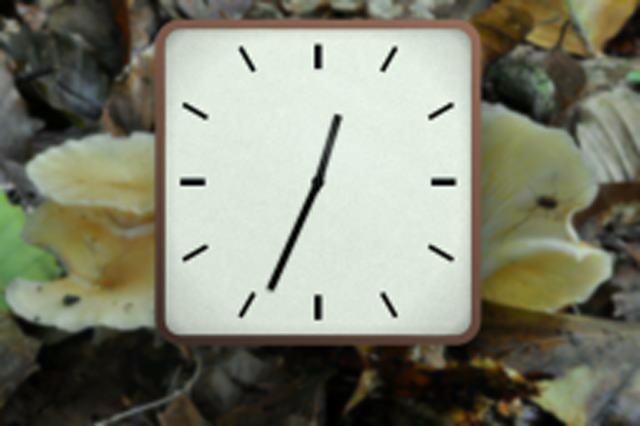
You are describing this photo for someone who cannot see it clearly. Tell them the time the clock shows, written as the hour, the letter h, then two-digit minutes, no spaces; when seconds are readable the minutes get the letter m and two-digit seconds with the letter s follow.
12h34
